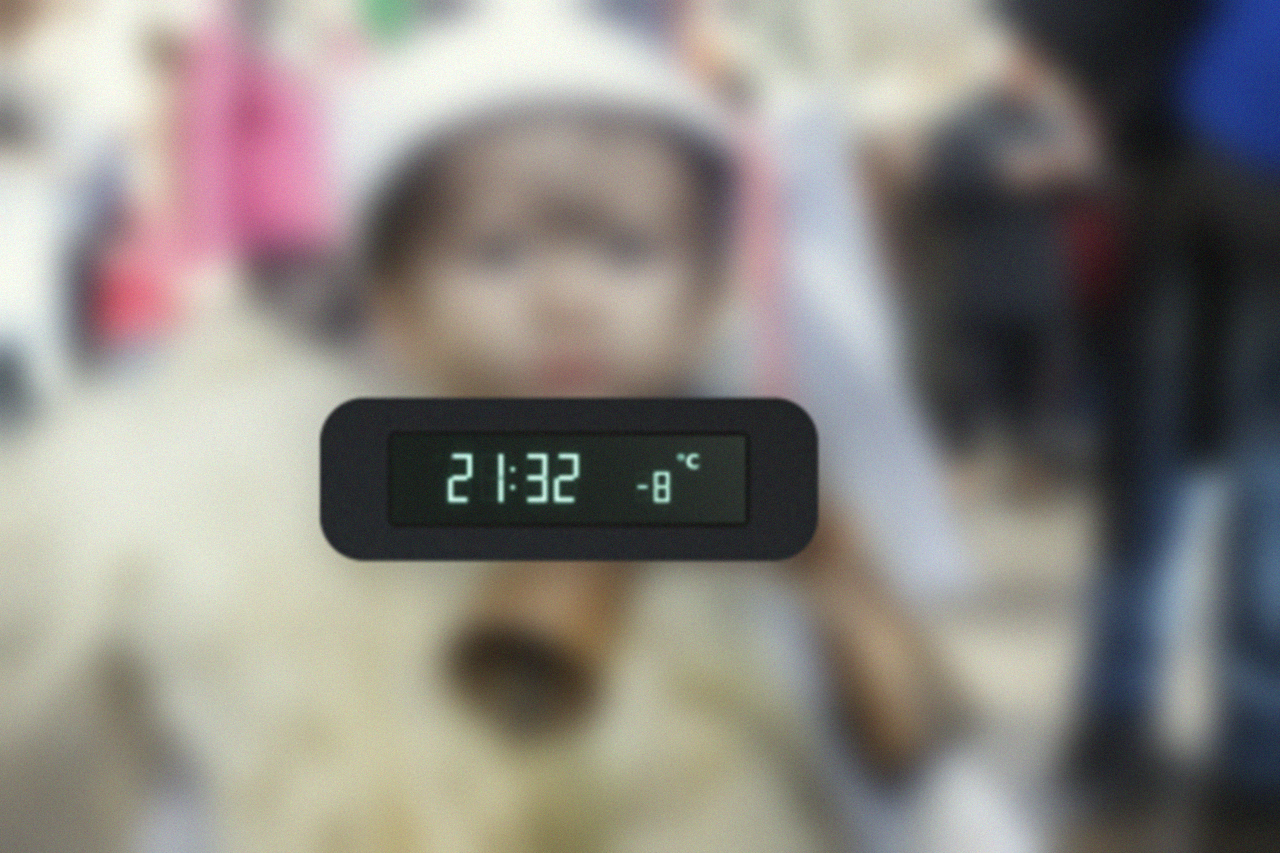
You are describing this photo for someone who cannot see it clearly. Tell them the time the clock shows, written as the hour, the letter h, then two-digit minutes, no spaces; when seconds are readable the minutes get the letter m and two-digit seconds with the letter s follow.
21h32
